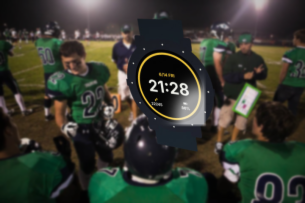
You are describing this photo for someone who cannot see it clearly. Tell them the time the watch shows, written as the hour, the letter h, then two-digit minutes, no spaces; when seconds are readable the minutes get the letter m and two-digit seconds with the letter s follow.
21h28
